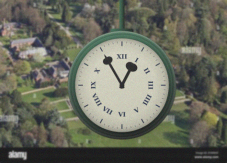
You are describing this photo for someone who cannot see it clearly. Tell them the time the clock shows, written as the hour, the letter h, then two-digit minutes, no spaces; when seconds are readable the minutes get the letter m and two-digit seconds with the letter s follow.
12h55
